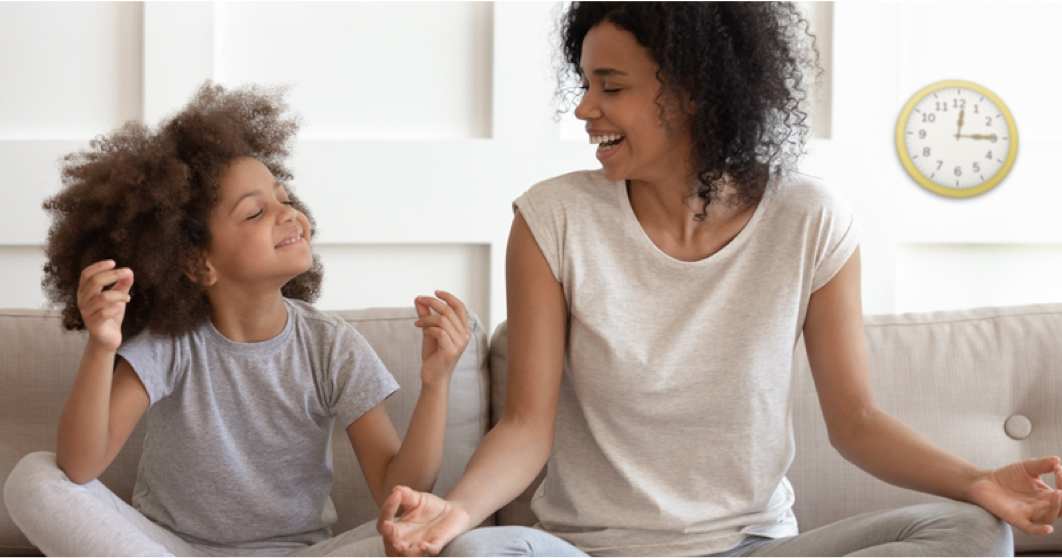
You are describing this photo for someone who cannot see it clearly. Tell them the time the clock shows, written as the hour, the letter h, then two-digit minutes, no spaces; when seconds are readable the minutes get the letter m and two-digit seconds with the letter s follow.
12h15
